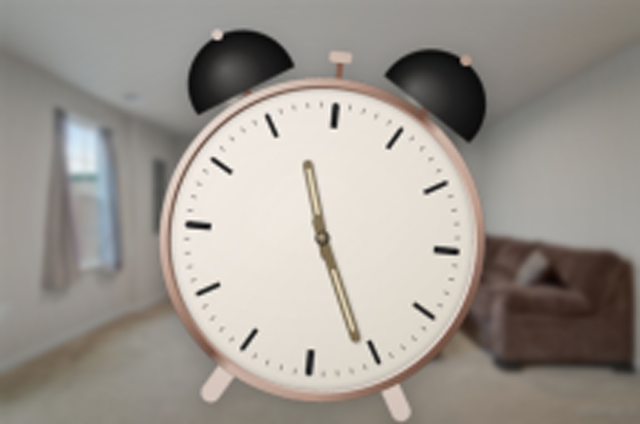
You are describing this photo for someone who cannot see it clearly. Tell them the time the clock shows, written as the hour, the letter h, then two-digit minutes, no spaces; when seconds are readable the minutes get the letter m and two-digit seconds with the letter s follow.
11h26
